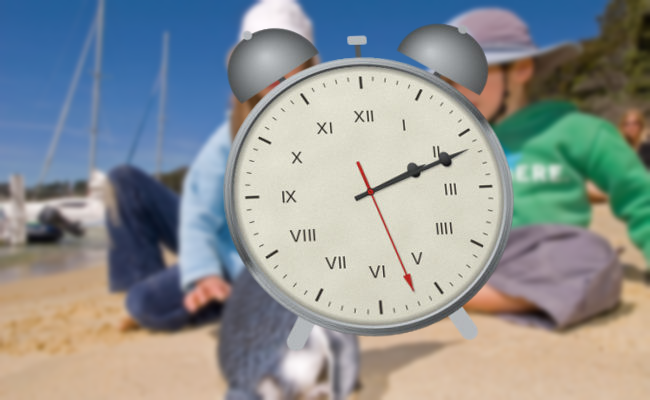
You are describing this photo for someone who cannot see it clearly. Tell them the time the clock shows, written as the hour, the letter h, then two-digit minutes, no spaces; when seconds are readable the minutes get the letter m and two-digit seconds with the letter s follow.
2h11m27s
